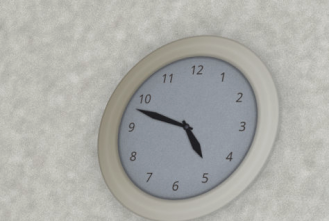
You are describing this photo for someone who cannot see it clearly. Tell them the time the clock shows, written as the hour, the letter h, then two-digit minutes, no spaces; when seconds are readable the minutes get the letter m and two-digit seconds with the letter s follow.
4h48
